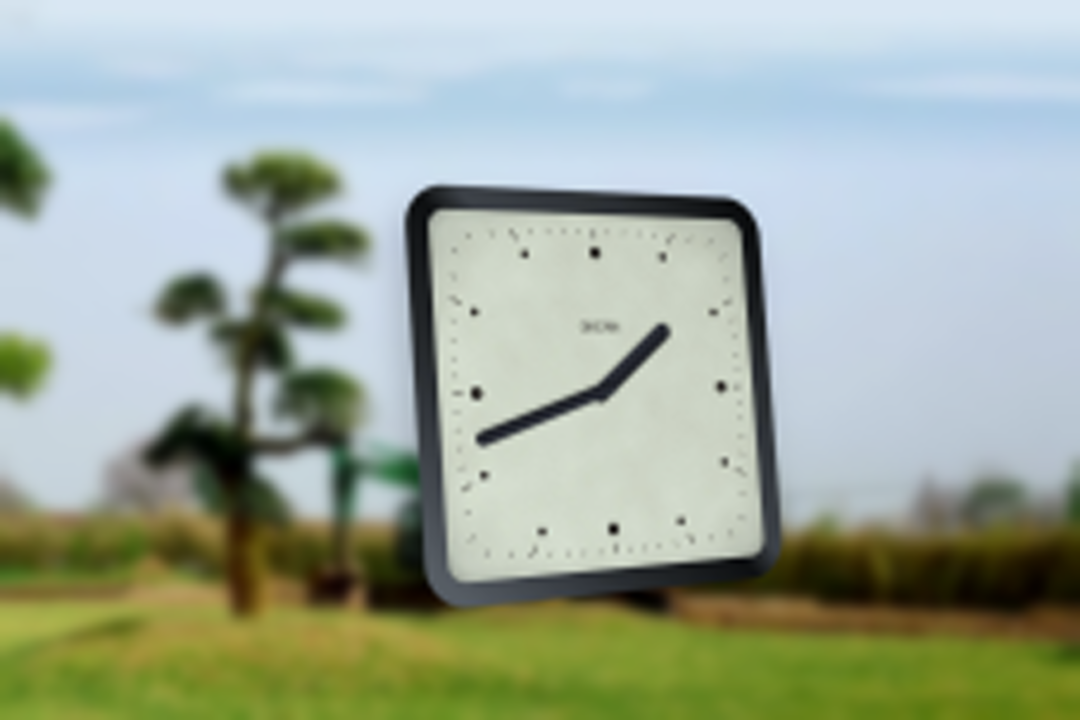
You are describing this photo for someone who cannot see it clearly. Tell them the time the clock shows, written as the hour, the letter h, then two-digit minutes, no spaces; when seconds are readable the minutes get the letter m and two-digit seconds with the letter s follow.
1h42
